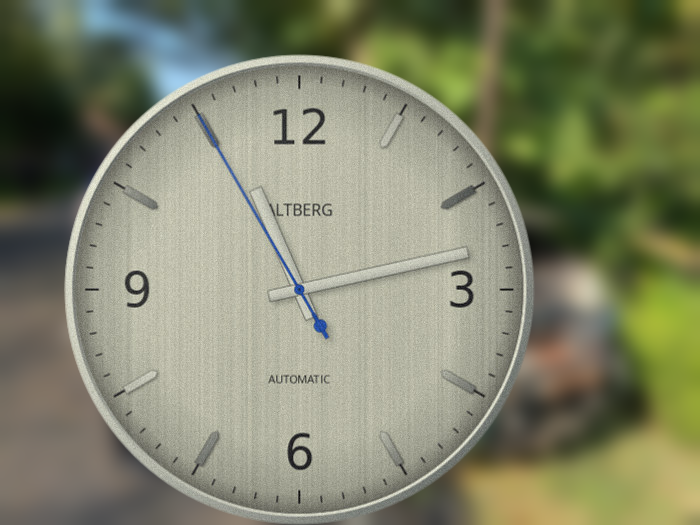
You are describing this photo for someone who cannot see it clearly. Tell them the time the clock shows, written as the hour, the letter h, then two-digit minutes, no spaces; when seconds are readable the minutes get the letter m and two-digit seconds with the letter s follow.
11h12m55s
